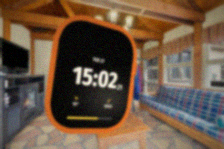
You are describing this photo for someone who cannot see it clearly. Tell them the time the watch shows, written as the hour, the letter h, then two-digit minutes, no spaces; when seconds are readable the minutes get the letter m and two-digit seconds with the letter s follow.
15h02
